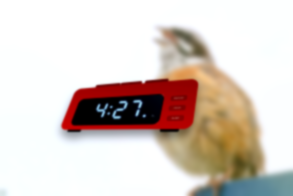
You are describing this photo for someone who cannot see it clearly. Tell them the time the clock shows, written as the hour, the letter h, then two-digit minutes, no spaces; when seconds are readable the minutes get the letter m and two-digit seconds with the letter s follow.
4h27
